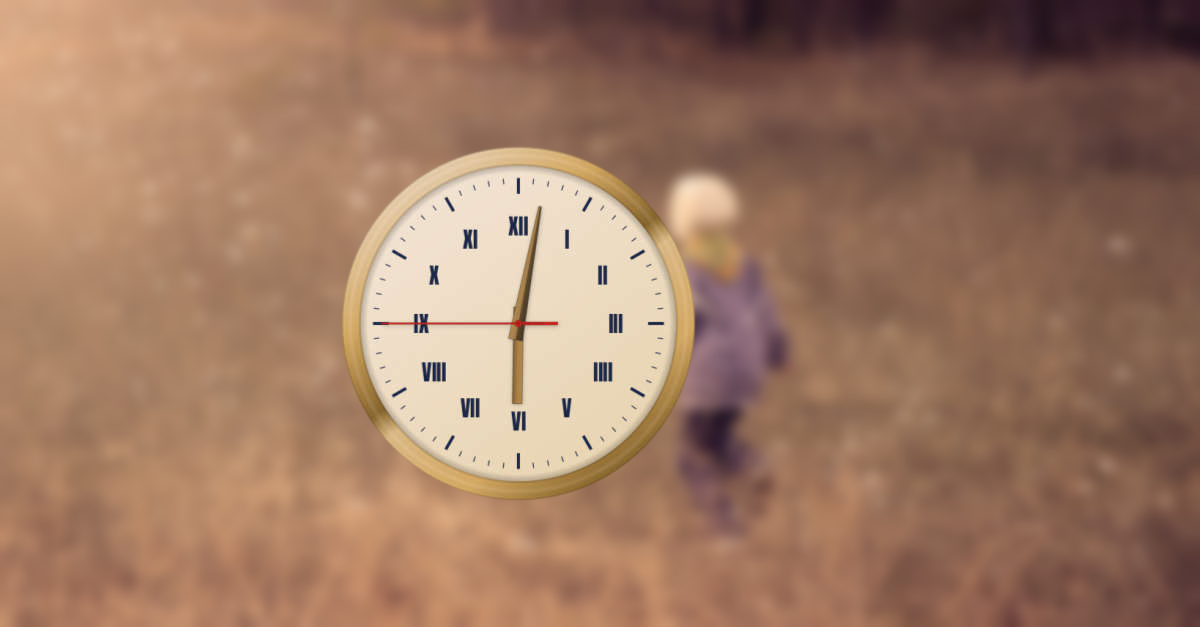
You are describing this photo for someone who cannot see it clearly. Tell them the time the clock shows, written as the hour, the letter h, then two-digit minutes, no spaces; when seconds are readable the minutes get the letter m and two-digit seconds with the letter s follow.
6h01m45s
